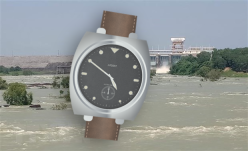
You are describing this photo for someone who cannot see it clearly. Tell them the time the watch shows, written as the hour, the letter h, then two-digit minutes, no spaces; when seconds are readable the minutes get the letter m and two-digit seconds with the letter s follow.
4h50
